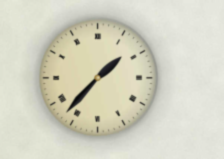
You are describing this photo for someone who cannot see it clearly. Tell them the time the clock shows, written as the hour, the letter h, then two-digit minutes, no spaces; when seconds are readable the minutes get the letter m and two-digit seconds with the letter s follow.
1h37
